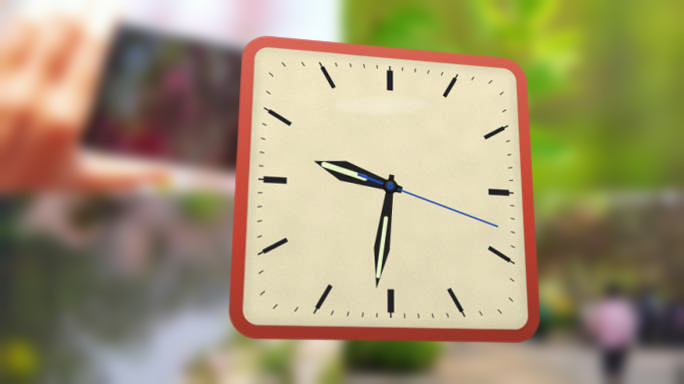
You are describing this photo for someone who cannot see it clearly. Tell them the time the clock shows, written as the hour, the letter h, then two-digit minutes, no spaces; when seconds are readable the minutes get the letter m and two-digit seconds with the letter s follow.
9h31m18s
